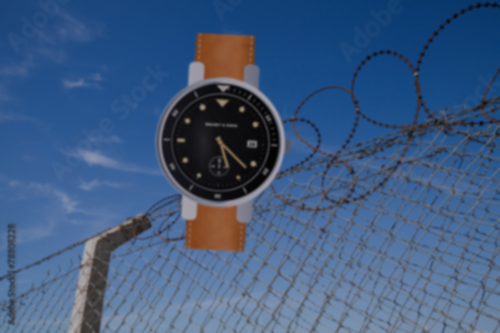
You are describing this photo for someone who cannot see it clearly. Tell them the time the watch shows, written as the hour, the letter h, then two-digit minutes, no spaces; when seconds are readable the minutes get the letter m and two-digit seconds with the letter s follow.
5h22
